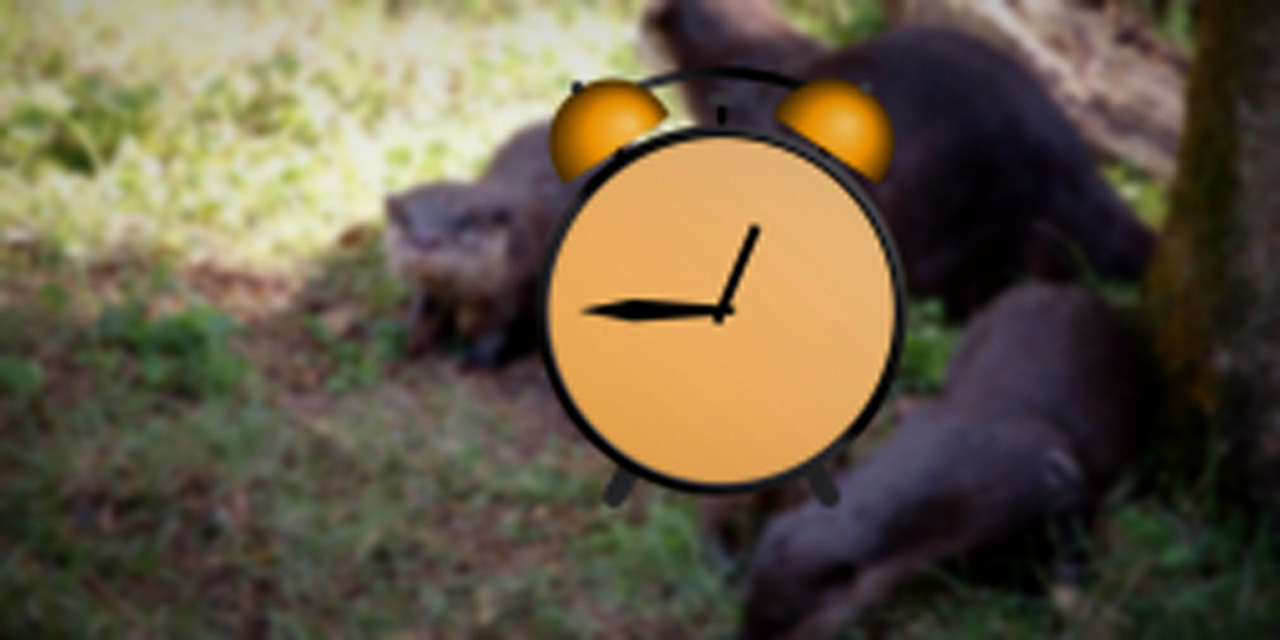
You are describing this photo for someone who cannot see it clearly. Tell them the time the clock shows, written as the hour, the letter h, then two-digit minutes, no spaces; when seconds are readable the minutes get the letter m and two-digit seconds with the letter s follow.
12h45
